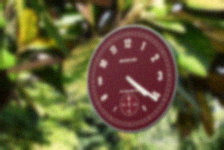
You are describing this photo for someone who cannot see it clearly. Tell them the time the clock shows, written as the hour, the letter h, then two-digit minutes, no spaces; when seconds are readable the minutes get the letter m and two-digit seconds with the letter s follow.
4h21
